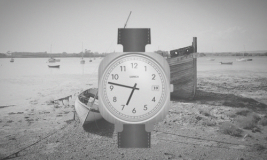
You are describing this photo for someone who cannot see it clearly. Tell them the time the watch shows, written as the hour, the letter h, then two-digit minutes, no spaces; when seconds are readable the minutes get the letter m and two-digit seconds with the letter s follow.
6h47
